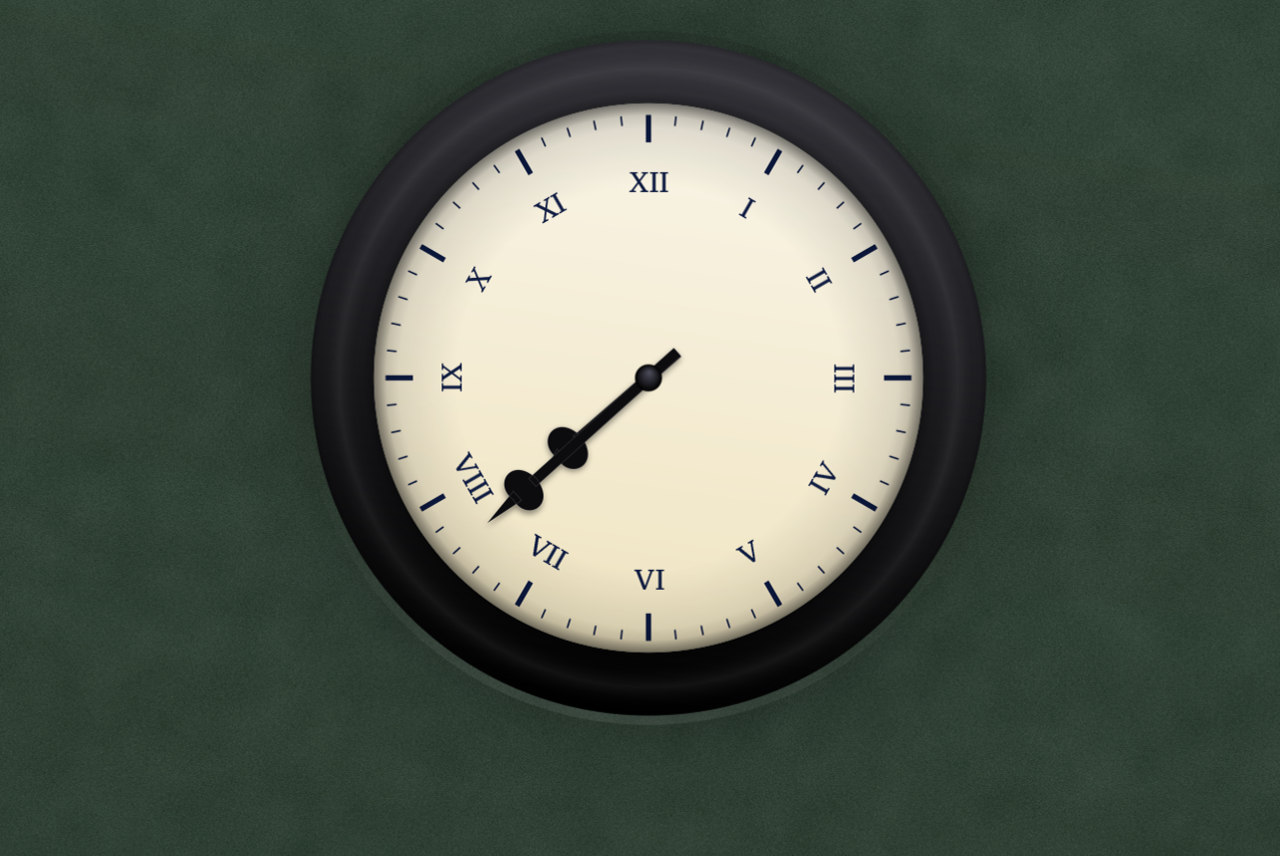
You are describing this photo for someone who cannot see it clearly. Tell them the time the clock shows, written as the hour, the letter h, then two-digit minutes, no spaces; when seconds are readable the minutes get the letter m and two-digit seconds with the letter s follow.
7h38
